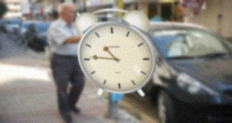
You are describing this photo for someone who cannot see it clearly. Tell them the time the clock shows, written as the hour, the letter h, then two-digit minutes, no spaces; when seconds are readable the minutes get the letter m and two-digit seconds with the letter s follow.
10h46
